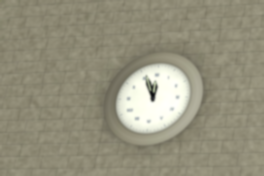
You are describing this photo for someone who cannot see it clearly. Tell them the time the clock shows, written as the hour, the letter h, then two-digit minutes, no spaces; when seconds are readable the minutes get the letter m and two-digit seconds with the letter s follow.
11h56
